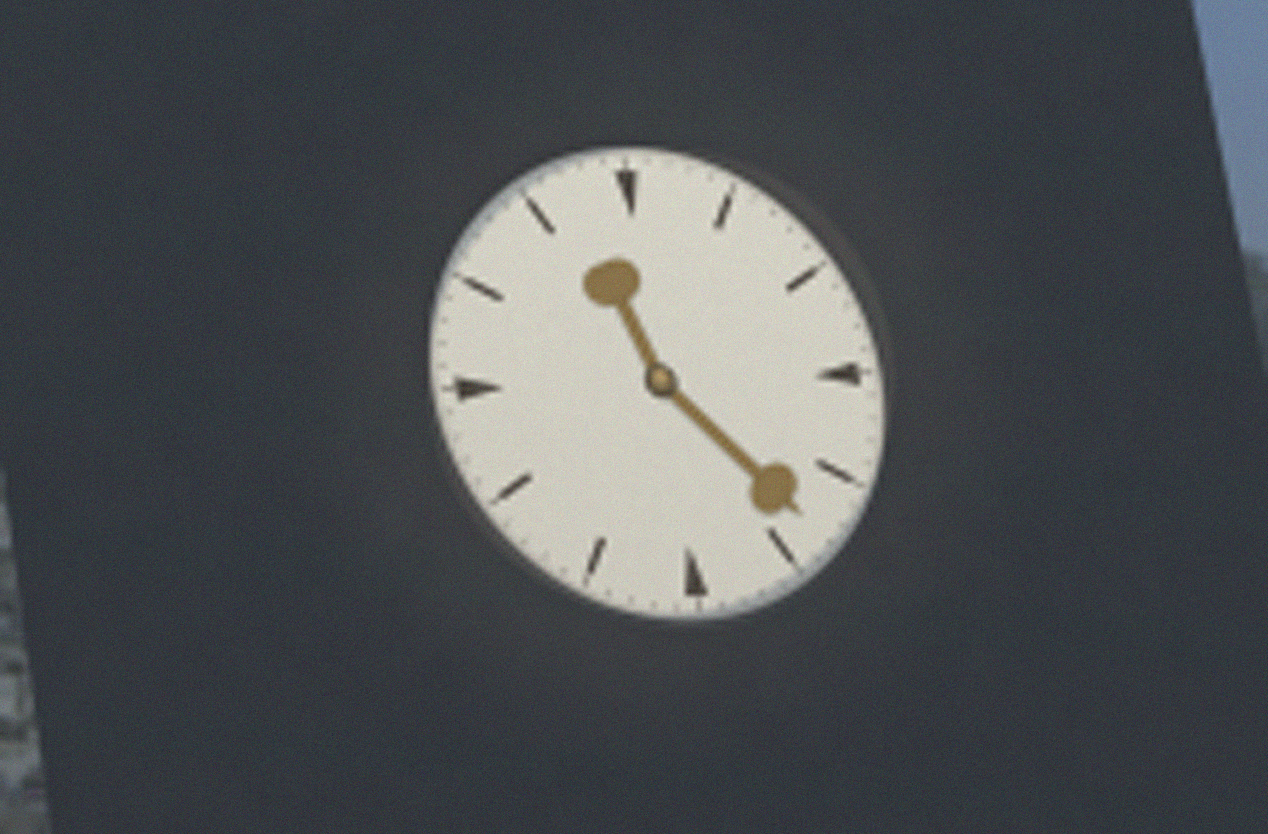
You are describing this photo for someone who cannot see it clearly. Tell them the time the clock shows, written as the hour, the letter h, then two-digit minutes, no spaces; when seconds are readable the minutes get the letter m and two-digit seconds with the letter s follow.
11h23
